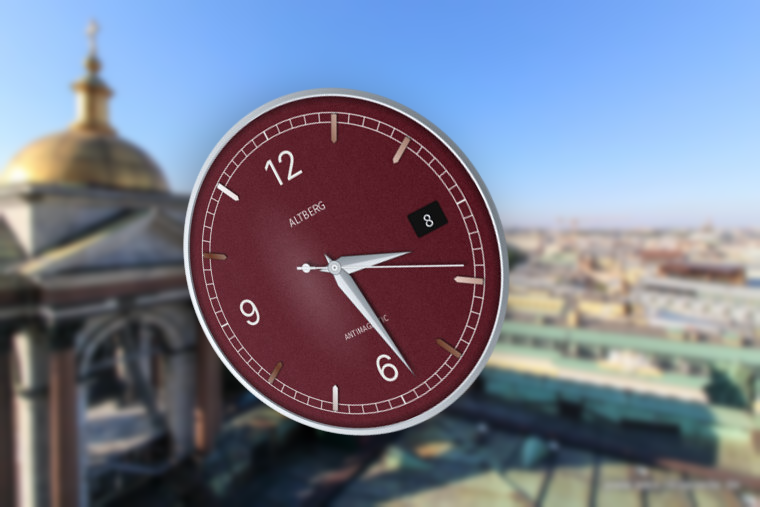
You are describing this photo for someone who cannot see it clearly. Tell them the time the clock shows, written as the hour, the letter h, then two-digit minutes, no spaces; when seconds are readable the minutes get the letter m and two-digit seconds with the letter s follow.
3h28m19s
